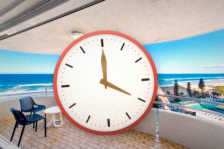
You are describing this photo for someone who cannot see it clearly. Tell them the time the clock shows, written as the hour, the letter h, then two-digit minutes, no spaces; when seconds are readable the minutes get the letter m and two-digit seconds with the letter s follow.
4h00
